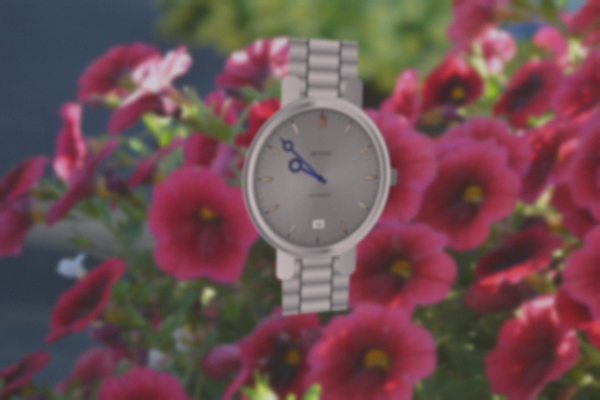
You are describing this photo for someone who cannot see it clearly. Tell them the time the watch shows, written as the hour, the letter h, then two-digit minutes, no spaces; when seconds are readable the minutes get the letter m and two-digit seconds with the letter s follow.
9h52
